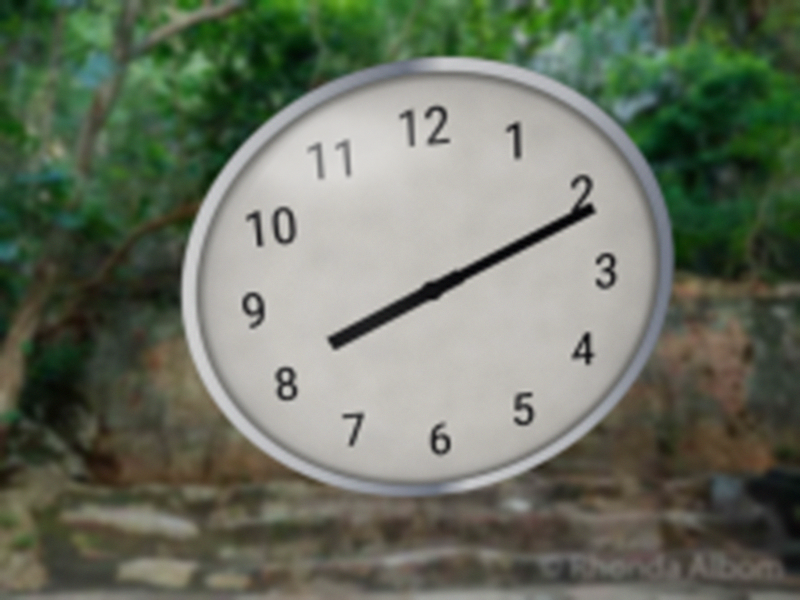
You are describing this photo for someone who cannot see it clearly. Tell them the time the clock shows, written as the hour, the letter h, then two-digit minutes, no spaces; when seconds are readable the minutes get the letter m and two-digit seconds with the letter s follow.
8h11
